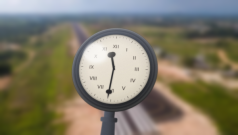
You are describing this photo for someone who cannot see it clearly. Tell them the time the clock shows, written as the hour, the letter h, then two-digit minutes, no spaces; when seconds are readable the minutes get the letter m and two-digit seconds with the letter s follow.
11h31
